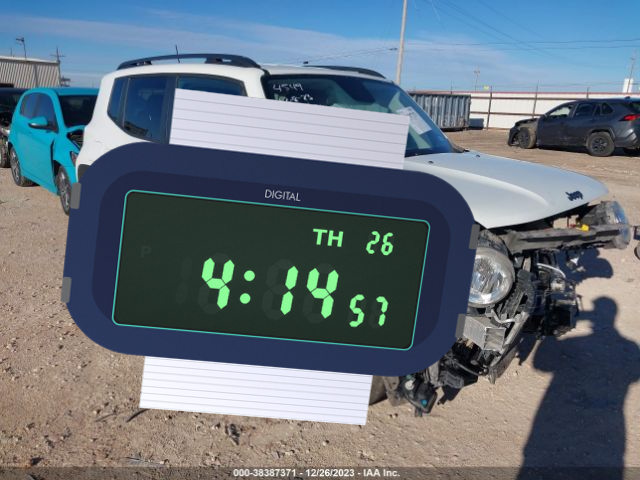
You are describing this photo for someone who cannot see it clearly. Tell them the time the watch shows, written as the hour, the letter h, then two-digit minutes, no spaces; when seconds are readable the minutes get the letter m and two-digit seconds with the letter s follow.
4h14m57s
